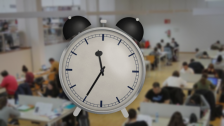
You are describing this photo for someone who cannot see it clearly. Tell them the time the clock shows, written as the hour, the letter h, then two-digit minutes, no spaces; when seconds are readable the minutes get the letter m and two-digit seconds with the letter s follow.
11h35
